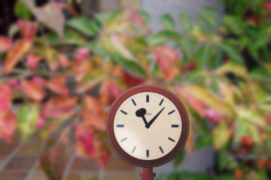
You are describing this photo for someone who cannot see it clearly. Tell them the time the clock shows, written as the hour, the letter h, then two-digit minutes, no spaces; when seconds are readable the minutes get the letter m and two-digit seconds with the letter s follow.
11h07
